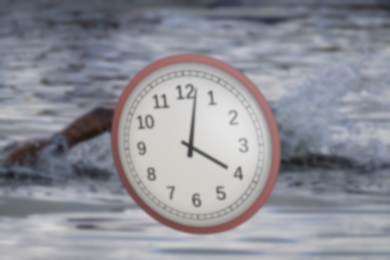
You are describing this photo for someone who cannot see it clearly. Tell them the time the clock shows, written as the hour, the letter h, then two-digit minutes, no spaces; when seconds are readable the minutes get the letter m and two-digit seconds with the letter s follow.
4h02
